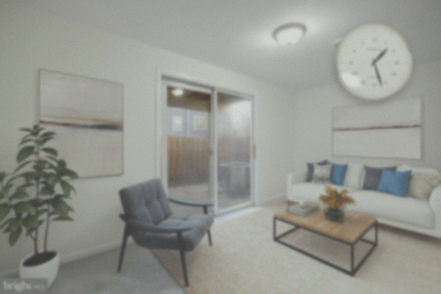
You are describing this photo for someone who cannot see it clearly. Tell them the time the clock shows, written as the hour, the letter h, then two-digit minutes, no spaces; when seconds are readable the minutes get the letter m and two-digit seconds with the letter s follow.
1h27
